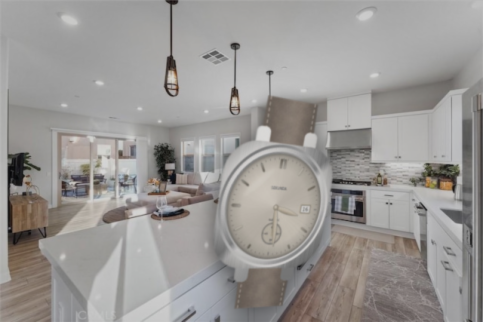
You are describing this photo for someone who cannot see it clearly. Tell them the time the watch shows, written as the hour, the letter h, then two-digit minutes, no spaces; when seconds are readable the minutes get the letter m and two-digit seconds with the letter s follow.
3h29
